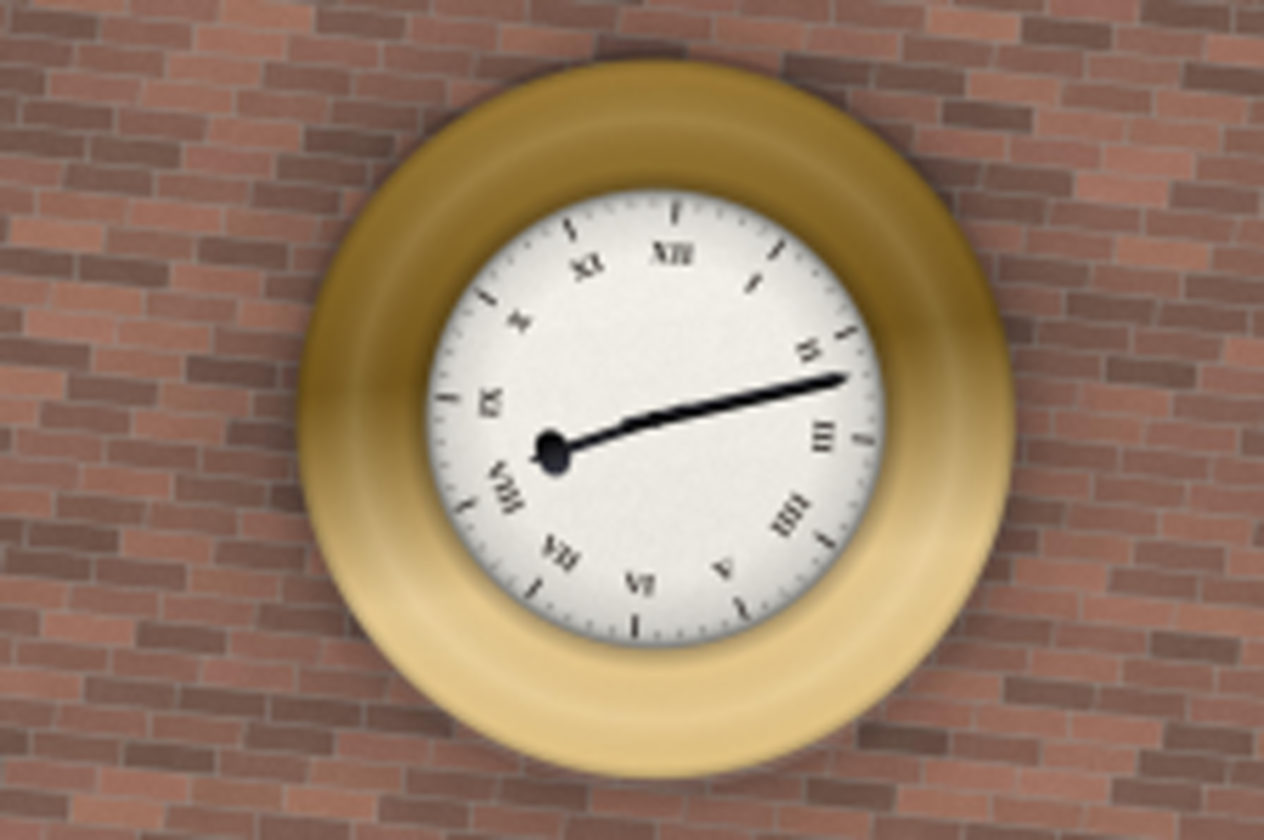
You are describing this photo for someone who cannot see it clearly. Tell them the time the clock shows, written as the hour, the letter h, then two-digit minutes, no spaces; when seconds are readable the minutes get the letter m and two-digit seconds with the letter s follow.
8h12
